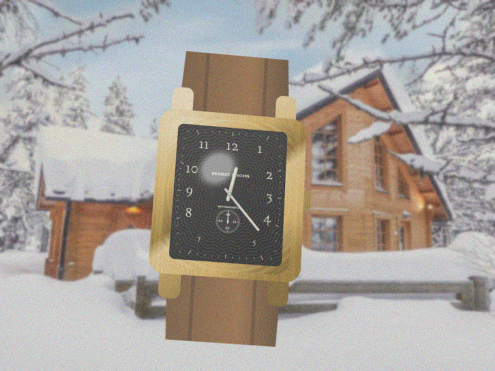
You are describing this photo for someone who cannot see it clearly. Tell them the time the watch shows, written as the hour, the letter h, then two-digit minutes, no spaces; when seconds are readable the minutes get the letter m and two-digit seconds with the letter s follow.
12h23
